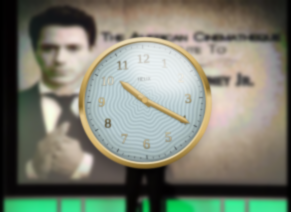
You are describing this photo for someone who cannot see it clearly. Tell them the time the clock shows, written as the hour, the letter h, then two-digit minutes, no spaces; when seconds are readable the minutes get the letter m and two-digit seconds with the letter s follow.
10h20
